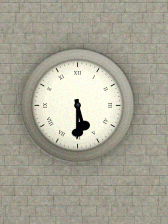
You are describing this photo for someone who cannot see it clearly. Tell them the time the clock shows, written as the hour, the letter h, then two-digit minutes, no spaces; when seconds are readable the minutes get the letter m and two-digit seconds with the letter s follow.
5h30
